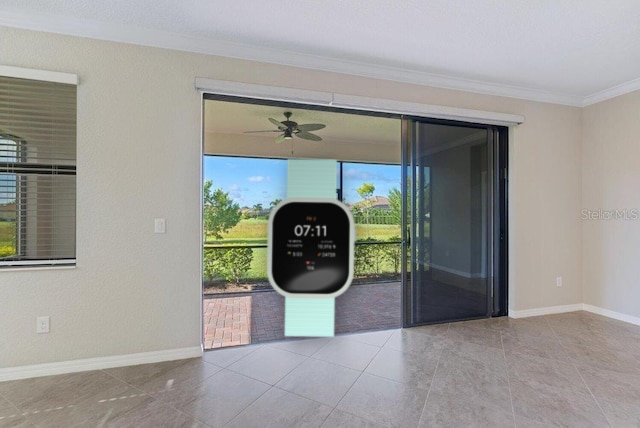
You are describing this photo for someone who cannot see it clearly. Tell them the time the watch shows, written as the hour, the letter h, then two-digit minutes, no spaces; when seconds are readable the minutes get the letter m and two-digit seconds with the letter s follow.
7h11
